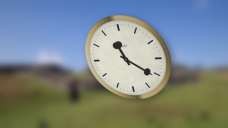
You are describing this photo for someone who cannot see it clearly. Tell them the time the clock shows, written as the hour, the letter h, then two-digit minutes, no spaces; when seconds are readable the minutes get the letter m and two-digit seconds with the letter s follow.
11h21
